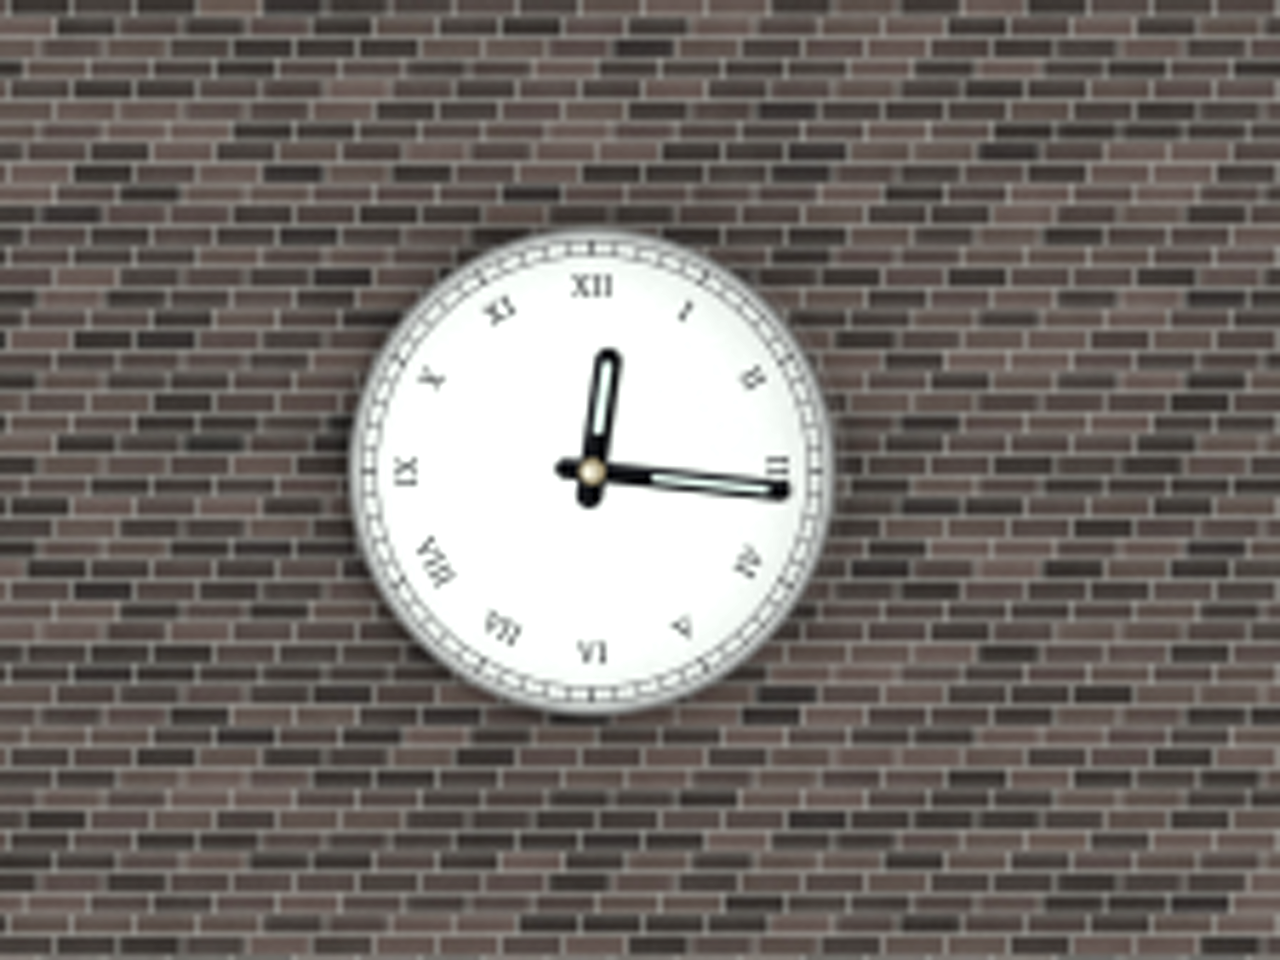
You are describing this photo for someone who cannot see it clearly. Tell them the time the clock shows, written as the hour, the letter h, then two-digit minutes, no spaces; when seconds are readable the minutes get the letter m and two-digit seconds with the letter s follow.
12h16
